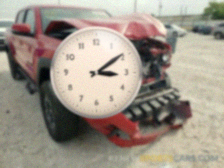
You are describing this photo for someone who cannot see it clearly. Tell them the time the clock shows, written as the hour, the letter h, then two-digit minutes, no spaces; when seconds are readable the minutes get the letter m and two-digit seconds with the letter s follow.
3h09
